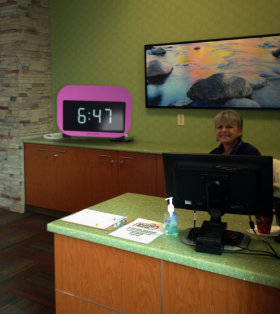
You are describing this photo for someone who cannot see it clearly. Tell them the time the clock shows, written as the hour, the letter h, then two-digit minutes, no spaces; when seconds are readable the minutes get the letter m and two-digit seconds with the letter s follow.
6h47
